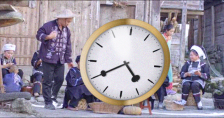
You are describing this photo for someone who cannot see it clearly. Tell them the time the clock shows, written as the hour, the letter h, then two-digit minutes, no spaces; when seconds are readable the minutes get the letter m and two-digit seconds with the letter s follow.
4h40
